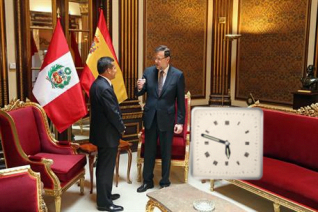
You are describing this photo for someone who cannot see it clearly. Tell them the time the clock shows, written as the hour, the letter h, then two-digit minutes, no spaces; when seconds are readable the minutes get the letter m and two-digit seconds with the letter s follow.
5h48
